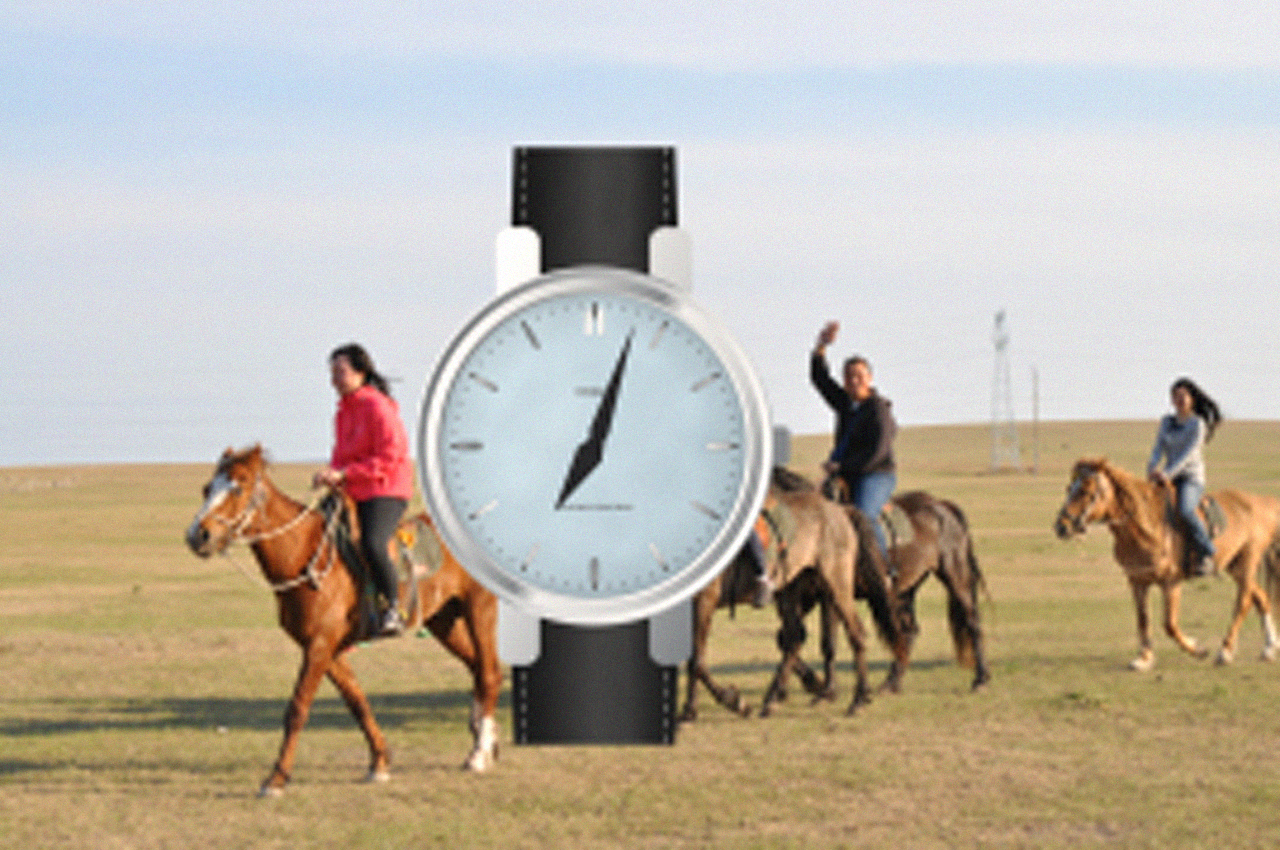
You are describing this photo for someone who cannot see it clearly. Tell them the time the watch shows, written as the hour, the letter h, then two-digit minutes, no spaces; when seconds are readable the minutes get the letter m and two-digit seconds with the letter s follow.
7h03
